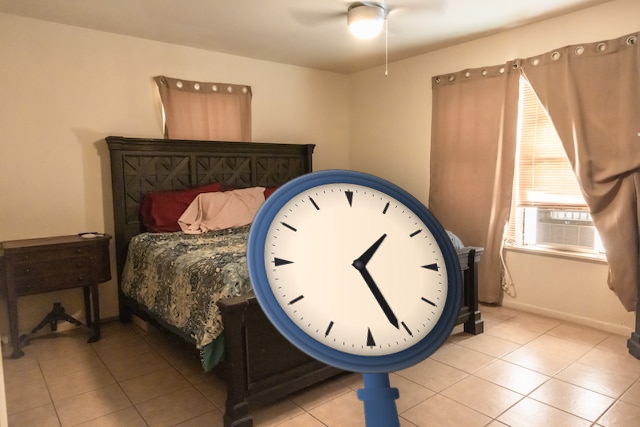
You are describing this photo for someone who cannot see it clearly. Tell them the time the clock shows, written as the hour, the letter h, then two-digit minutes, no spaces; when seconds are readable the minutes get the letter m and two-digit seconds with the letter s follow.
1h26
